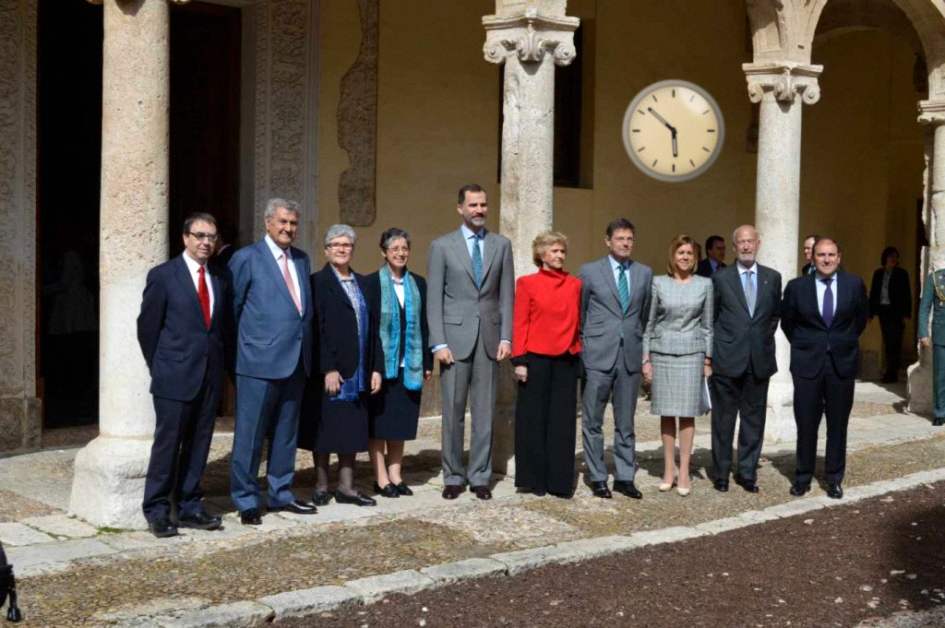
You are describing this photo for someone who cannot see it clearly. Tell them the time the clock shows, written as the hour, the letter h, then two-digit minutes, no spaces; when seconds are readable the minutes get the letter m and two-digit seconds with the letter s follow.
5h52
